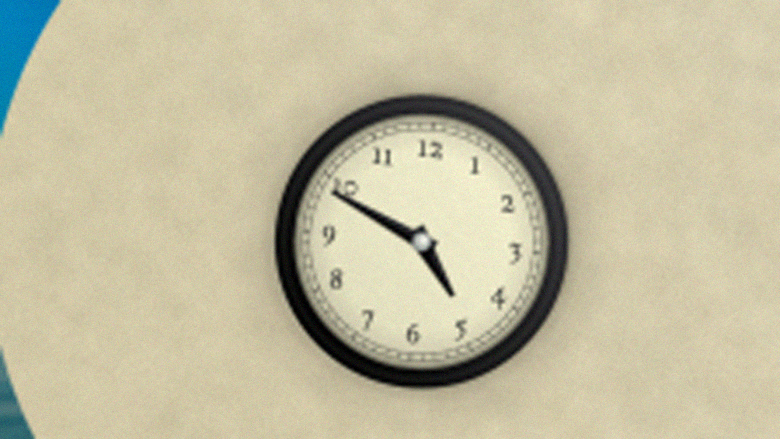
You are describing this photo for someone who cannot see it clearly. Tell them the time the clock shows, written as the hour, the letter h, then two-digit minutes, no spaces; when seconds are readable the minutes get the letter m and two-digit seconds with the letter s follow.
4h49
